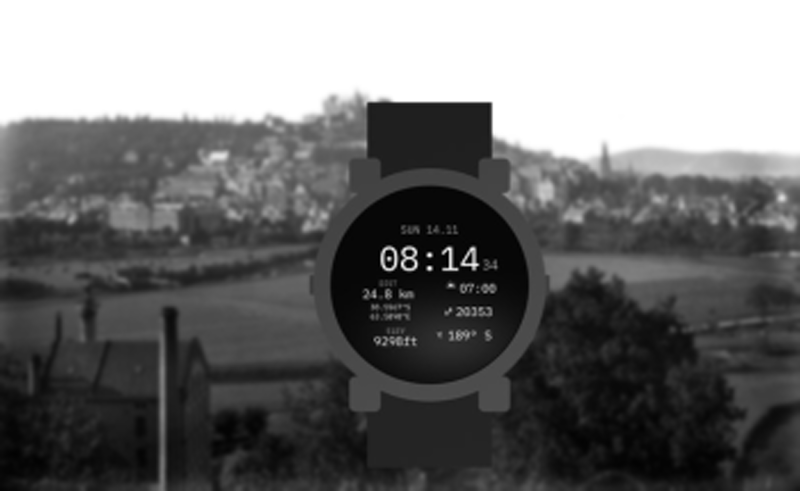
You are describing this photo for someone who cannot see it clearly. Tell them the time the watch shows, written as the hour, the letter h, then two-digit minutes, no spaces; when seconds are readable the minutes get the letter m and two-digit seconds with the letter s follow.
8h14
